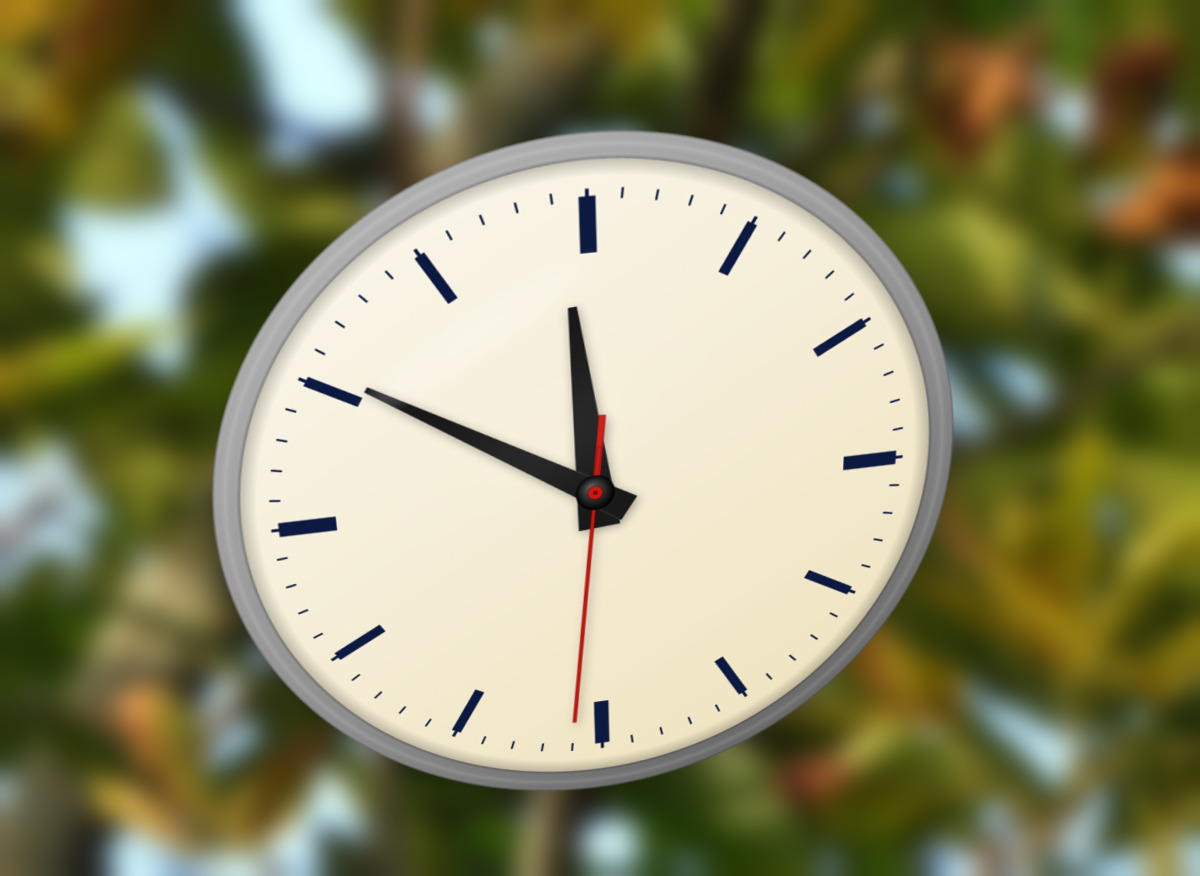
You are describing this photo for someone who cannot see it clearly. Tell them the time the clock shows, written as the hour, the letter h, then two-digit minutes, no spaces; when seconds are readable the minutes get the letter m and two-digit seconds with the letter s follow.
11h50m31s
